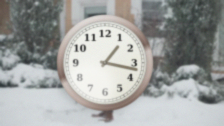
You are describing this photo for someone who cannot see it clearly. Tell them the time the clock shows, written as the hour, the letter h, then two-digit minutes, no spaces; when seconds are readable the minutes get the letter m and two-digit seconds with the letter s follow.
1h17
